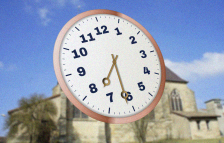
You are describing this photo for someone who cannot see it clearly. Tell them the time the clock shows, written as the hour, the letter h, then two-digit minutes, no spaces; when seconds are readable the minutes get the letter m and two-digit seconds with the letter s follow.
7h31
